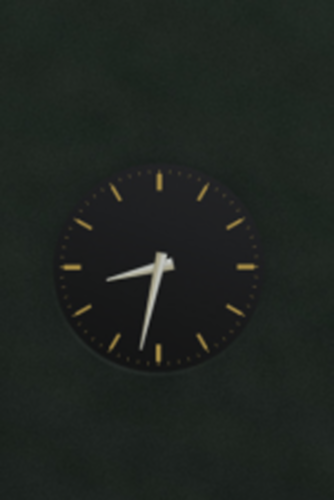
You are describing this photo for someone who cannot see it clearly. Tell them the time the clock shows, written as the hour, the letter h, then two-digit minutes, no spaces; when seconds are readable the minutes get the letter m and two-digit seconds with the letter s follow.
8h32
